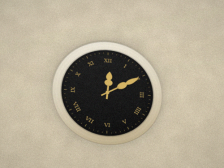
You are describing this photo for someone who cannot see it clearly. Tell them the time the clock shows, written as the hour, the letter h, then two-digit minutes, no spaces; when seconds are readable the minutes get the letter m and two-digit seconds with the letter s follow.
12h10
